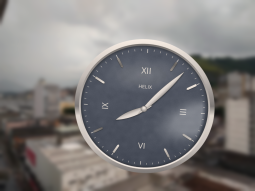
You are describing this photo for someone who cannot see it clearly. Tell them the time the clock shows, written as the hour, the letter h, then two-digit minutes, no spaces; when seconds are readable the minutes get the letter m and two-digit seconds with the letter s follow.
8h07
